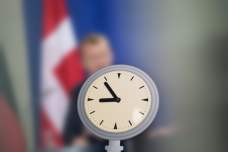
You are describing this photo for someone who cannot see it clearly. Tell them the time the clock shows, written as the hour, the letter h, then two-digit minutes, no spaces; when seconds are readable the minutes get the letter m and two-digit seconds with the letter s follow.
8h54
